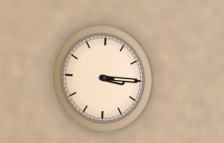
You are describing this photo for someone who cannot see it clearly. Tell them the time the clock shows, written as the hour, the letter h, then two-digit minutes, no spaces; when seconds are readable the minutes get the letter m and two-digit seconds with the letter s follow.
3h15
